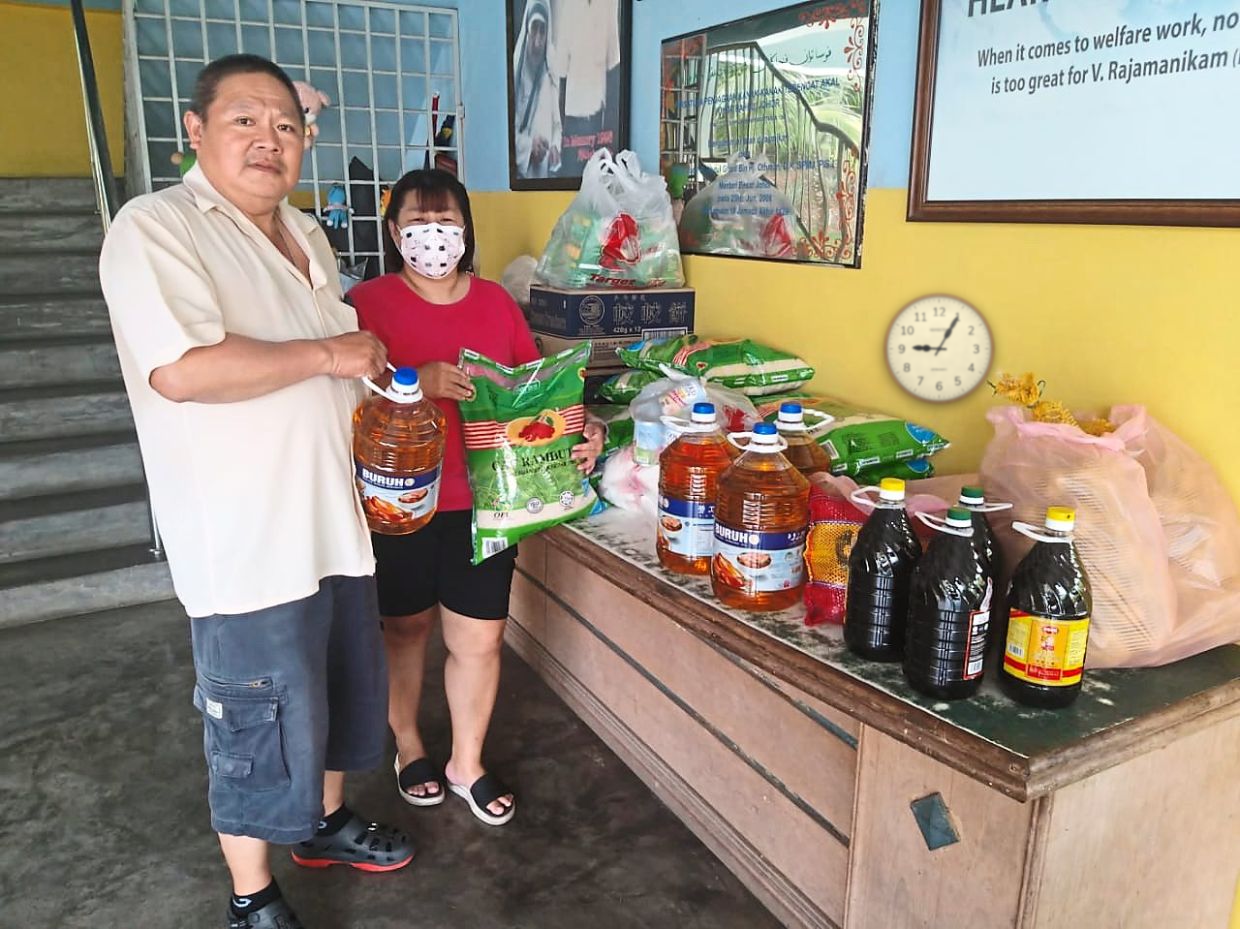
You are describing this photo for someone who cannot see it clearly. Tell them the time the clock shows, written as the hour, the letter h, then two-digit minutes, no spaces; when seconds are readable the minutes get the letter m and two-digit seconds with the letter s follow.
9h05
